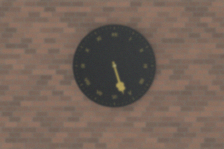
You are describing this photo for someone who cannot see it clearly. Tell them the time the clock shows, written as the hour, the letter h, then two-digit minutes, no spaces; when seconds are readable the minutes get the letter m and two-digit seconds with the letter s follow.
5h27
